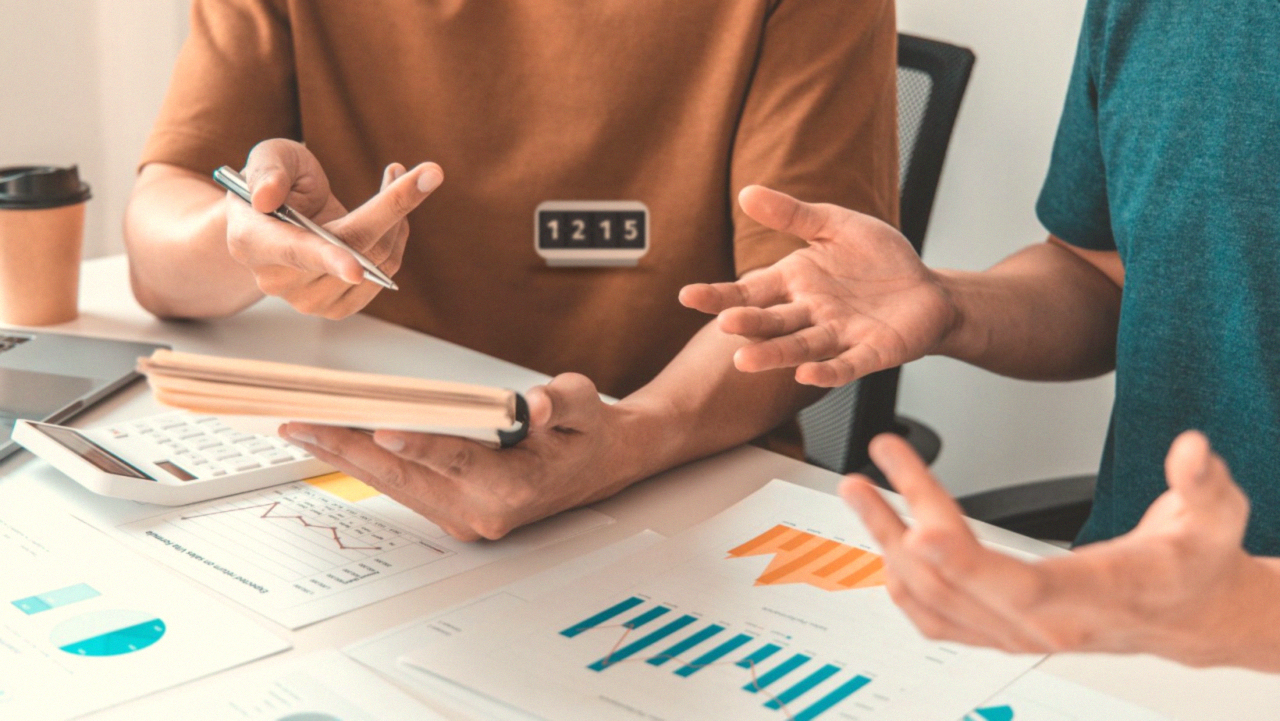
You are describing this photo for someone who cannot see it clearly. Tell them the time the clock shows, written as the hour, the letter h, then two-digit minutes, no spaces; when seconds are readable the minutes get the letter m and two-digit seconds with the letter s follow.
12h15
